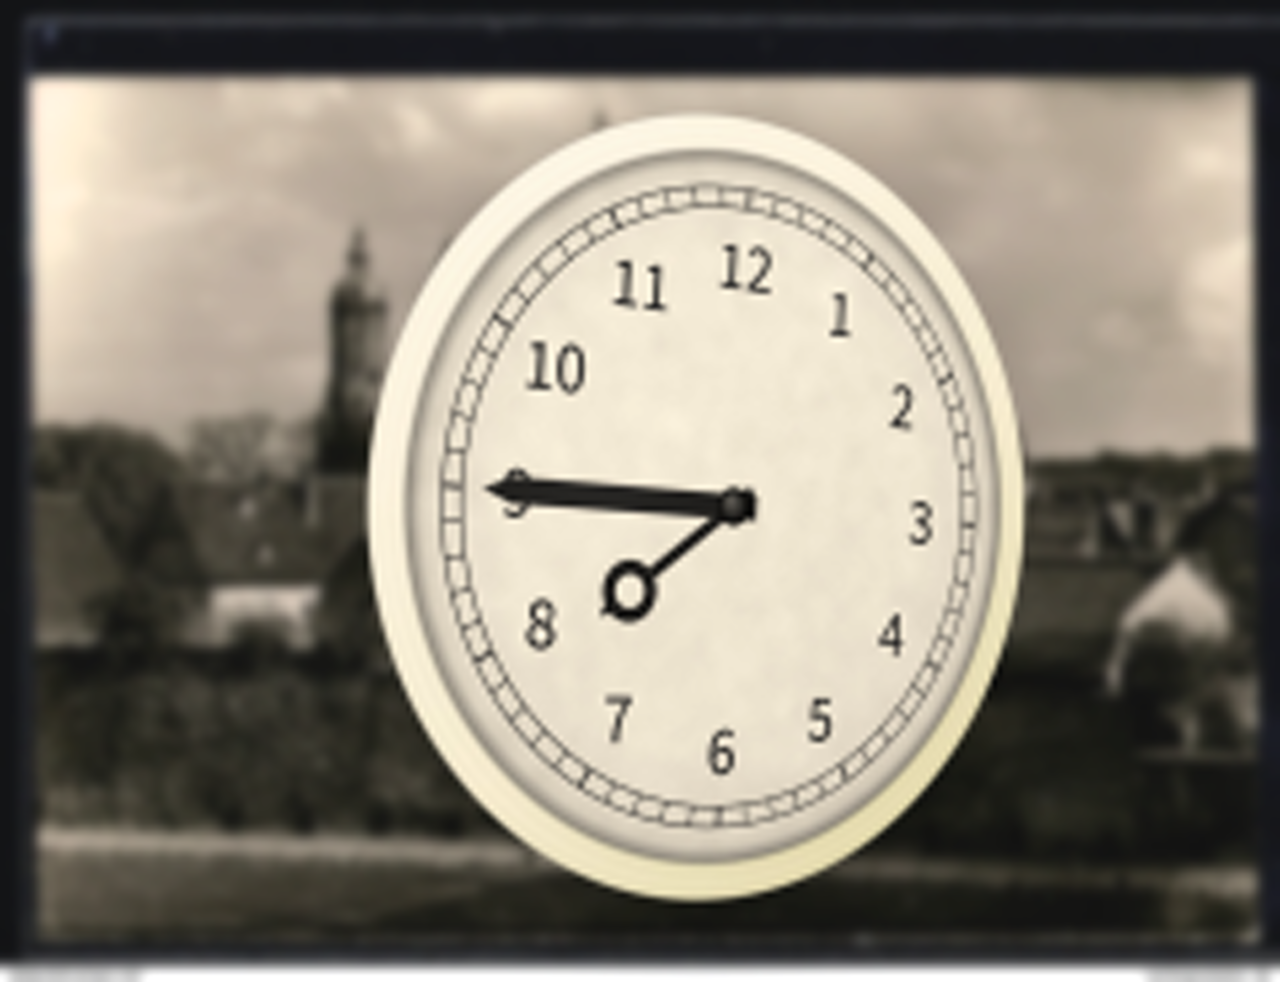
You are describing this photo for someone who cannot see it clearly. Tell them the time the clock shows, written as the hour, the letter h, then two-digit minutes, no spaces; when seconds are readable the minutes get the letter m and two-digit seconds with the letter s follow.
7h45
